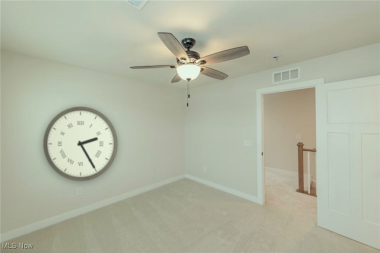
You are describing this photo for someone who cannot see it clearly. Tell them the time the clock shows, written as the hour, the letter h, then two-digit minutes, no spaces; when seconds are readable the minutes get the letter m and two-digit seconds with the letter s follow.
2h25
